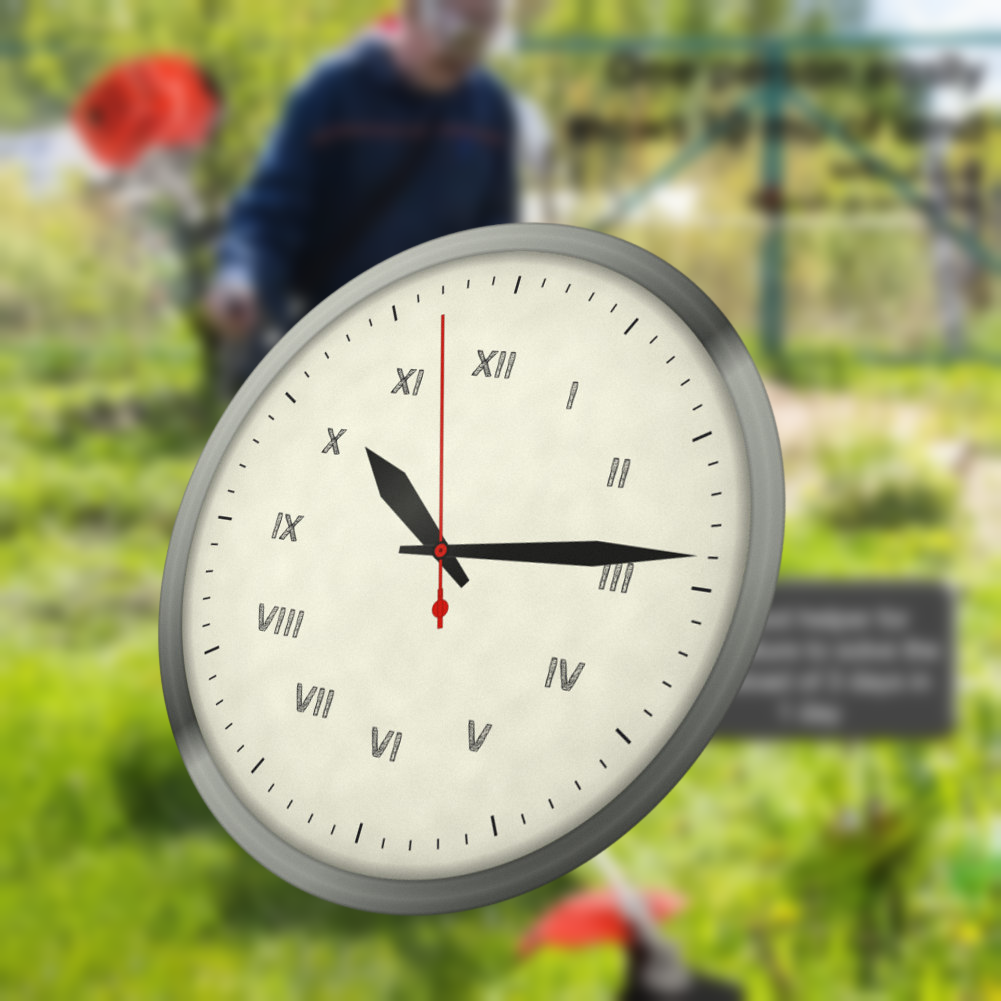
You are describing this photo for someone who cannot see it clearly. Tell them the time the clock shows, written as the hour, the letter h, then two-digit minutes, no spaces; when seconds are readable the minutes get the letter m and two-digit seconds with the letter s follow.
10h13m57s
